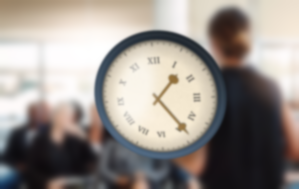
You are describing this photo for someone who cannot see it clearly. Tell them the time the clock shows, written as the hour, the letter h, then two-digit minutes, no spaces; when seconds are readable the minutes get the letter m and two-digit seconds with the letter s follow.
1h24
